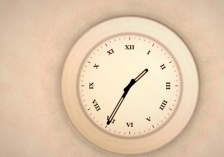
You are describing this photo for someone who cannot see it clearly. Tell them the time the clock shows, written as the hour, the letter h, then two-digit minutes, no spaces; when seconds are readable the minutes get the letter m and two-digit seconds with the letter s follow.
1h35
